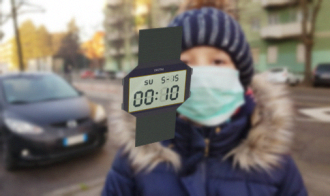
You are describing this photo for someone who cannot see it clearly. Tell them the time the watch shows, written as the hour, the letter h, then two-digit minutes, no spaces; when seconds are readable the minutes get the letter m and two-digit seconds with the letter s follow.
0h10
